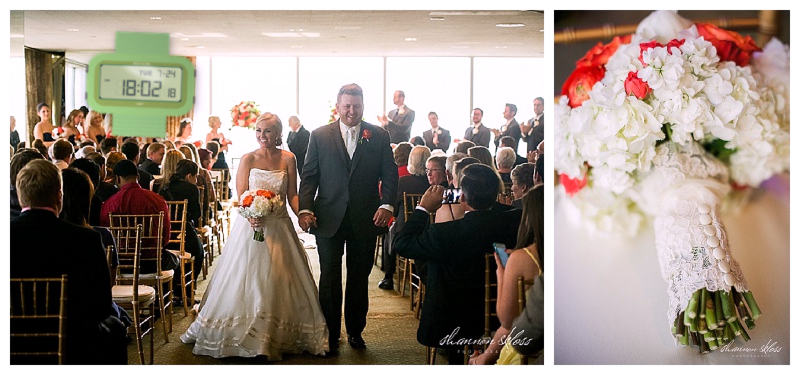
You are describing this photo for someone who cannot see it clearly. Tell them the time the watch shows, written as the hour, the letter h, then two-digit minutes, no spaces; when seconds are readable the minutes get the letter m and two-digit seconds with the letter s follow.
18h02
